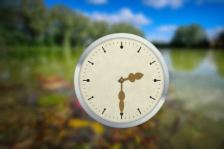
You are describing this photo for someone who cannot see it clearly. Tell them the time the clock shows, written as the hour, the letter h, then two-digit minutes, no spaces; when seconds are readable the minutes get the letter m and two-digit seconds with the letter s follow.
2h30
